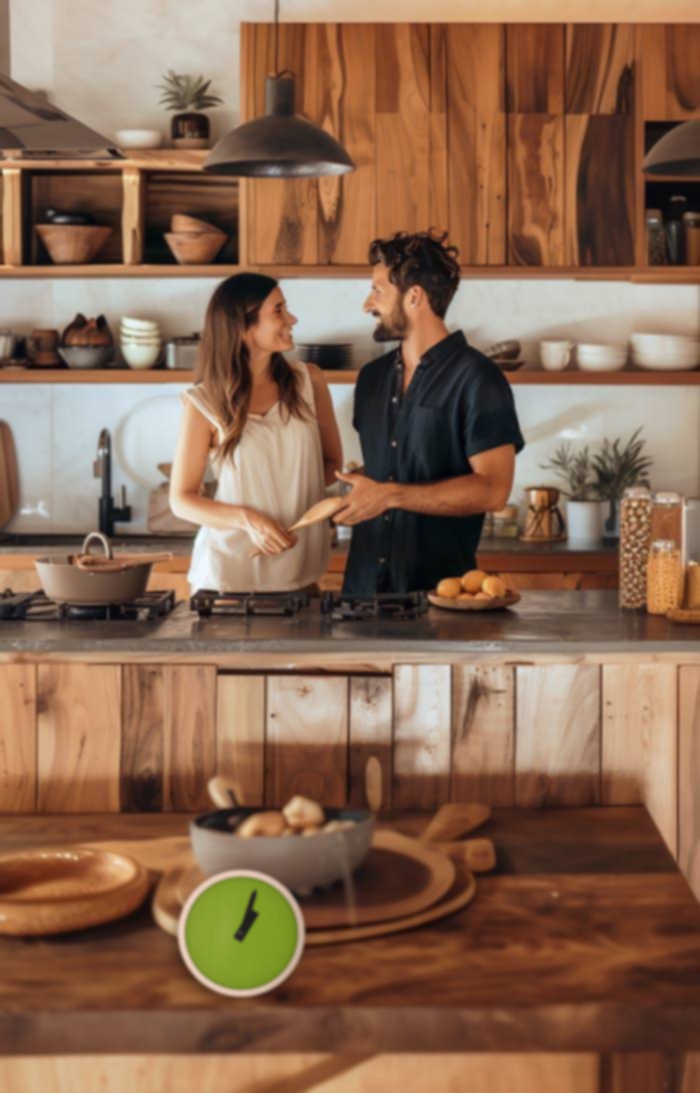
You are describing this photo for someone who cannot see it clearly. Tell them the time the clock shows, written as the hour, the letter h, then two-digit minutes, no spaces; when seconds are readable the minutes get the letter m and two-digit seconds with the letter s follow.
1h03
